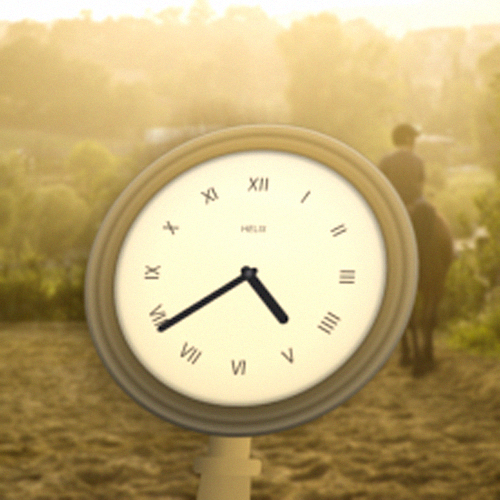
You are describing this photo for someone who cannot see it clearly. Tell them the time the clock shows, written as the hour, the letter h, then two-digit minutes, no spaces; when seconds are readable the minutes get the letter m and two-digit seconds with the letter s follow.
4h39
